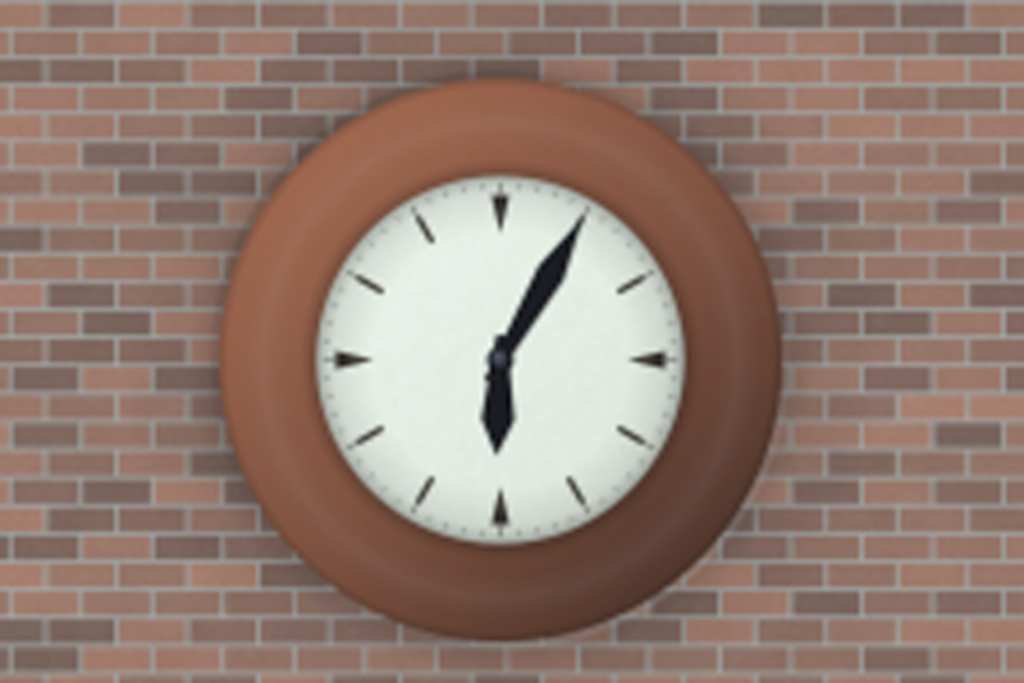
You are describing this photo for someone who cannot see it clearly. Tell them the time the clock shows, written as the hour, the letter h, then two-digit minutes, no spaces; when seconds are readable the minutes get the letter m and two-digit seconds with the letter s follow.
6h05
